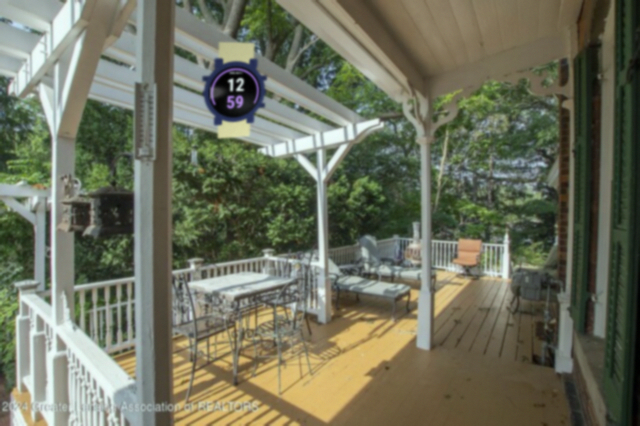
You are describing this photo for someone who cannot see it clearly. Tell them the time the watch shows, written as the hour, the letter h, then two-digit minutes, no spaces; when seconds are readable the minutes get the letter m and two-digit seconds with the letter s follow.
12h59
